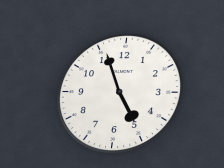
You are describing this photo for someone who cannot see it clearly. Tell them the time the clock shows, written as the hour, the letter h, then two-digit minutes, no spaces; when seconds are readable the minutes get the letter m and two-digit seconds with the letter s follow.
4h56
